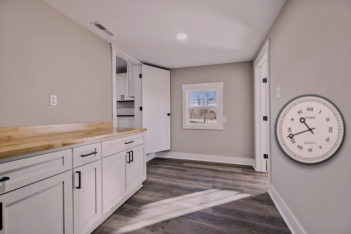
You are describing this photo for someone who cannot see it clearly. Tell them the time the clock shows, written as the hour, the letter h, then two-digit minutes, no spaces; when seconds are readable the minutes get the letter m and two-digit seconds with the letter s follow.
10h42
